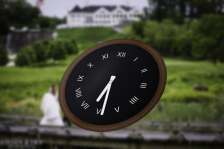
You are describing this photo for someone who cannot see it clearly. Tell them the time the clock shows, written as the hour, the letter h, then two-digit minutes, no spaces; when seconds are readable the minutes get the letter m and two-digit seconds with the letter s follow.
6h29
